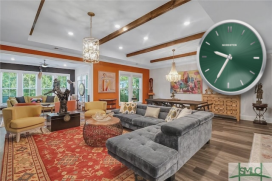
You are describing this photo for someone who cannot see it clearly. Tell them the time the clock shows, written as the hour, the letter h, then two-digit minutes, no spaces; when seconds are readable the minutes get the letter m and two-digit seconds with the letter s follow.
9h35
